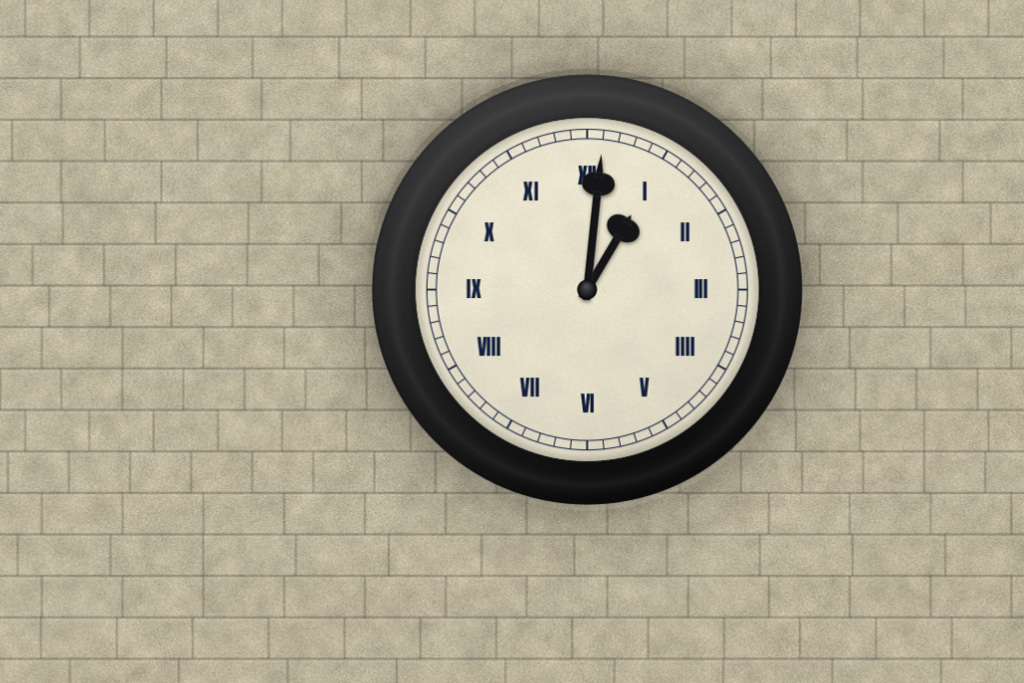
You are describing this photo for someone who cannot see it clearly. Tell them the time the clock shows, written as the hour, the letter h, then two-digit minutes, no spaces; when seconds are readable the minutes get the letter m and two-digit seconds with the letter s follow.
1h01
